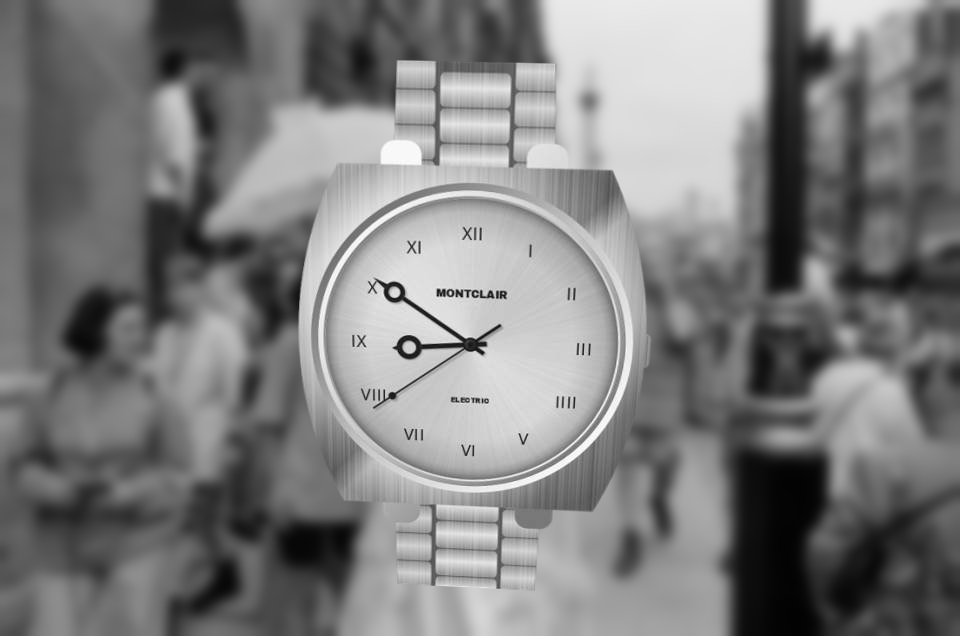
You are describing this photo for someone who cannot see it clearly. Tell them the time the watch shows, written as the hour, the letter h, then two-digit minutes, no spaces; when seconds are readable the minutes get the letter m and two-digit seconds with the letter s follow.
8h50m39s
